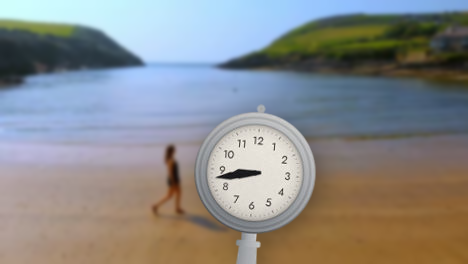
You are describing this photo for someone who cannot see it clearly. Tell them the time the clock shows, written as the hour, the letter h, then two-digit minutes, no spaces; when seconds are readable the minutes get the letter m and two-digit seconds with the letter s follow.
8h43
